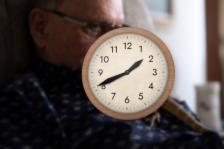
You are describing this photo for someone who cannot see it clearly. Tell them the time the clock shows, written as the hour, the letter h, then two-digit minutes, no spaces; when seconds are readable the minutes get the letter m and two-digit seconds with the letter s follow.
1h41
